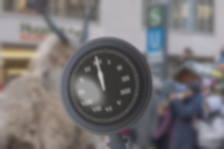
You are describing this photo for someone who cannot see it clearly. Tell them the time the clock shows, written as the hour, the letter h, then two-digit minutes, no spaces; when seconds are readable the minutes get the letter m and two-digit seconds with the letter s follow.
12h00
